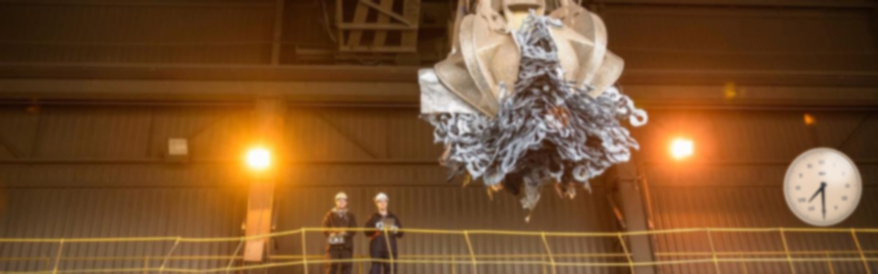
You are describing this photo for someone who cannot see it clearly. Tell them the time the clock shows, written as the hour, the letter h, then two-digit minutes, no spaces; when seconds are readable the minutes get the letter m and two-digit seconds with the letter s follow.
7h30
